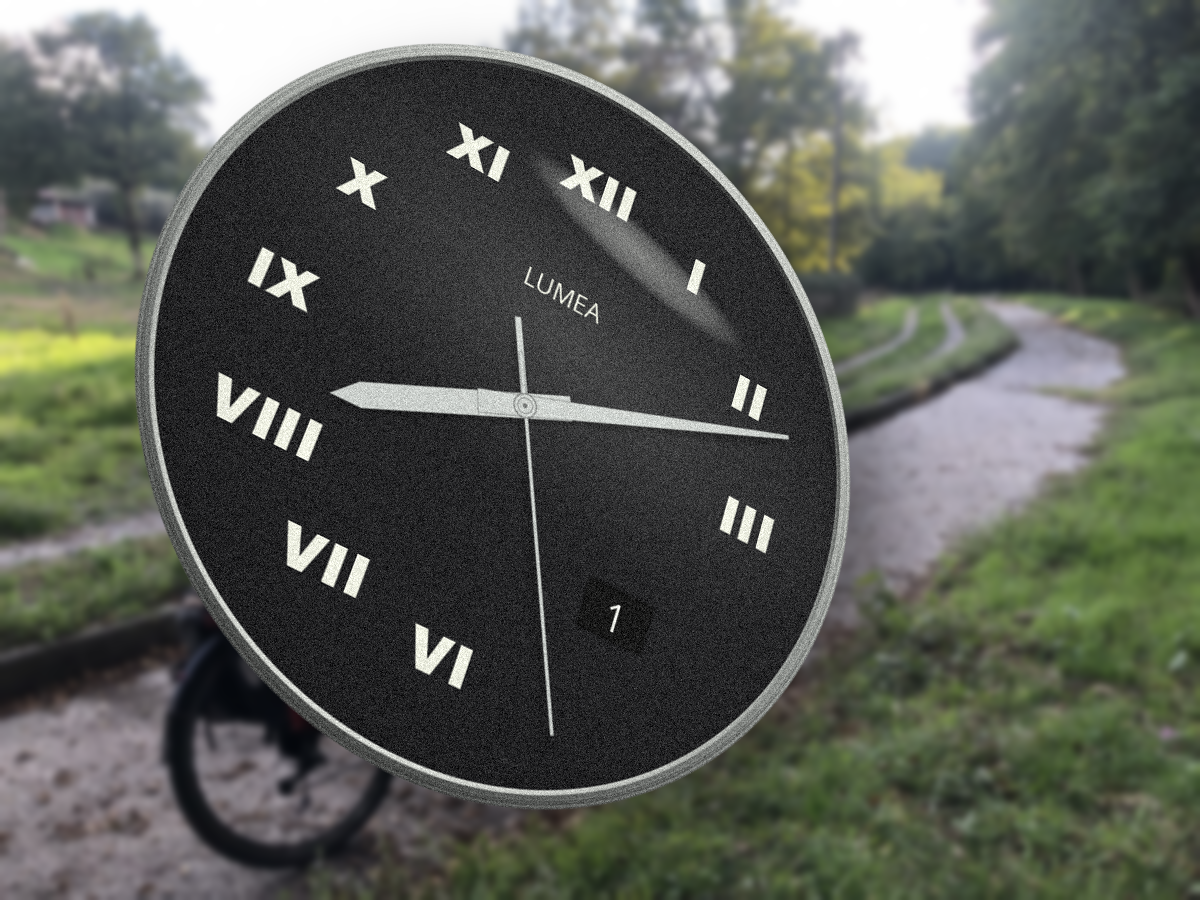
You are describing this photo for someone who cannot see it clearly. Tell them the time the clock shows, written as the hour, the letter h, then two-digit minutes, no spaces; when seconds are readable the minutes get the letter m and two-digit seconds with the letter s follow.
8h11m26s
